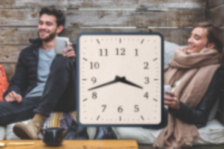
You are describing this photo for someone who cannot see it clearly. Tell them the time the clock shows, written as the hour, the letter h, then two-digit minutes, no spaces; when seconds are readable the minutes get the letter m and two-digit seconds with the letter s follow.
3h42
